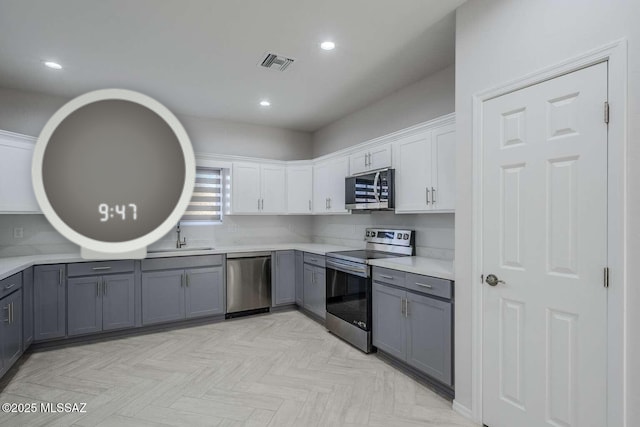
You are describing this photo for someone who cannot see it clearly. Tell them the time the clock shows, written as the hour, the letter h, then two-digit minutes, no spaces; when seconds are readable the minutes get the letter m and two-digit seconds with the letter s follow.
9h47
